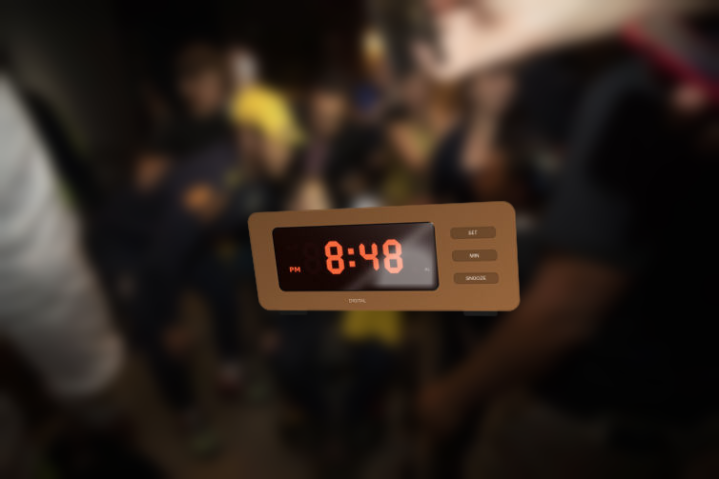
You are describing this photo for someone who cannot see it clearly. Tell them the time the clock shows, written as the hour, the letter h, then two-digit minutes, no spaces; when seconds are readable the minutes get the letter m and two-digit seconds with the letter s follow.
8h48
